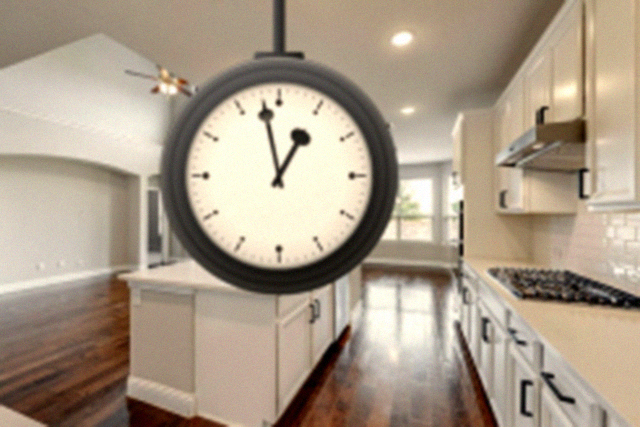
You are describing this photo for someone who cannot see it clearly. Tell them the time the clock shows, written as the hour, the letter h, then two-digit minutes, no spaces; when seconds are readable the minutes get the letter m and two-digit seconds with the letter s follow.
12h58
